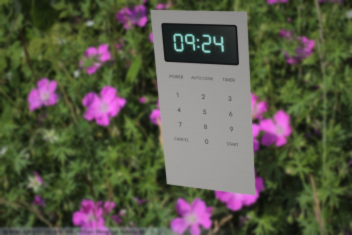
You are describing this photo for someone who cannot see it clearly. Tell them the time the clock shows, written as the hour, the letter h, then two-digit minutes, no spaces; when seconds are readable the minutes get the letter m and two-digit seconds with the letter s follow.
9h24
